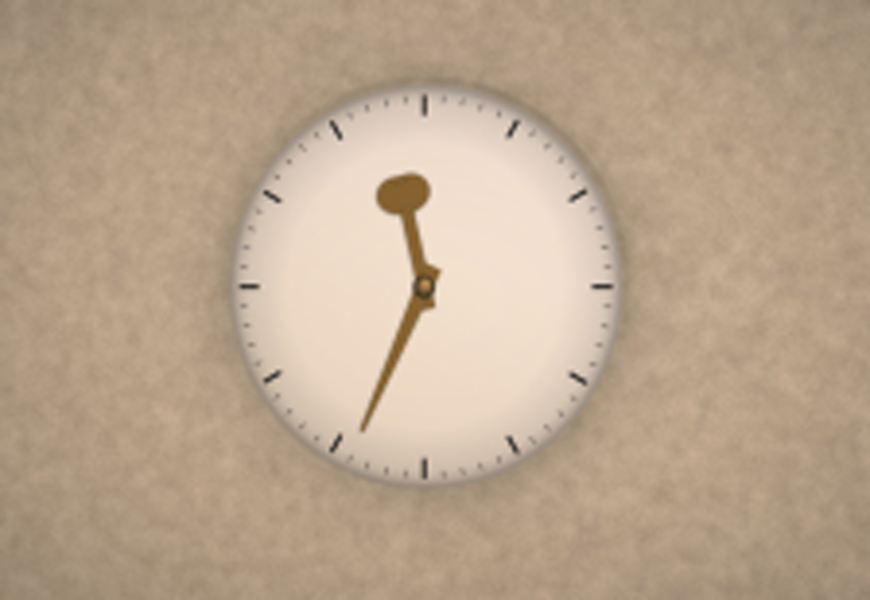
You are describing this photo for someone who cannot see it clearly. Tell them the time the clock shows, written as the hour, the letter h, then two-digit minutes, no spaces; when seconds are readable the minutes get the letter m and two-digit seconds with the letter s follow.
11h34
